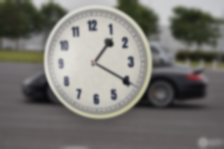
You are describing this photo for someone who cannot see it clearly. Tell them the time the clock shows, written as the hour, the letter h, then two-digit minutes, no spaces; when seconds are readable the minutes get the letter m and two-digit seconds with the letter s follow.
1h20
